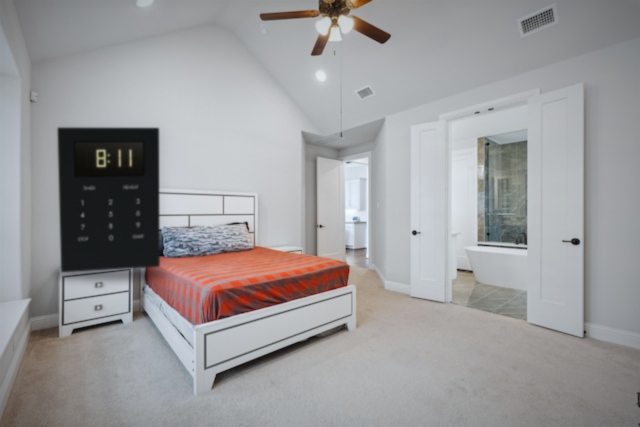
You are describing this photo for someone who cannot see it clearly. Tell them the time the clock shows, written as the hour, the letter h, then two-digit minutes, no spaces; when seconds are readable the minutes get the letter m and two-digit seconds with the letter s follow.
8h11
